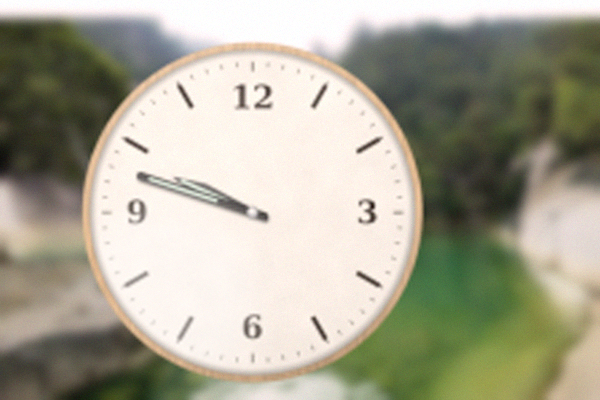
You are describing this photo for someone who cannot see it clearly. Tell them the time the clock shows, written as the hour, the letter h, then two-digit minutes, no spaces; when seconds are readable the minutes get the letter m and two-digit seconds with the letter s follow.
9h48
